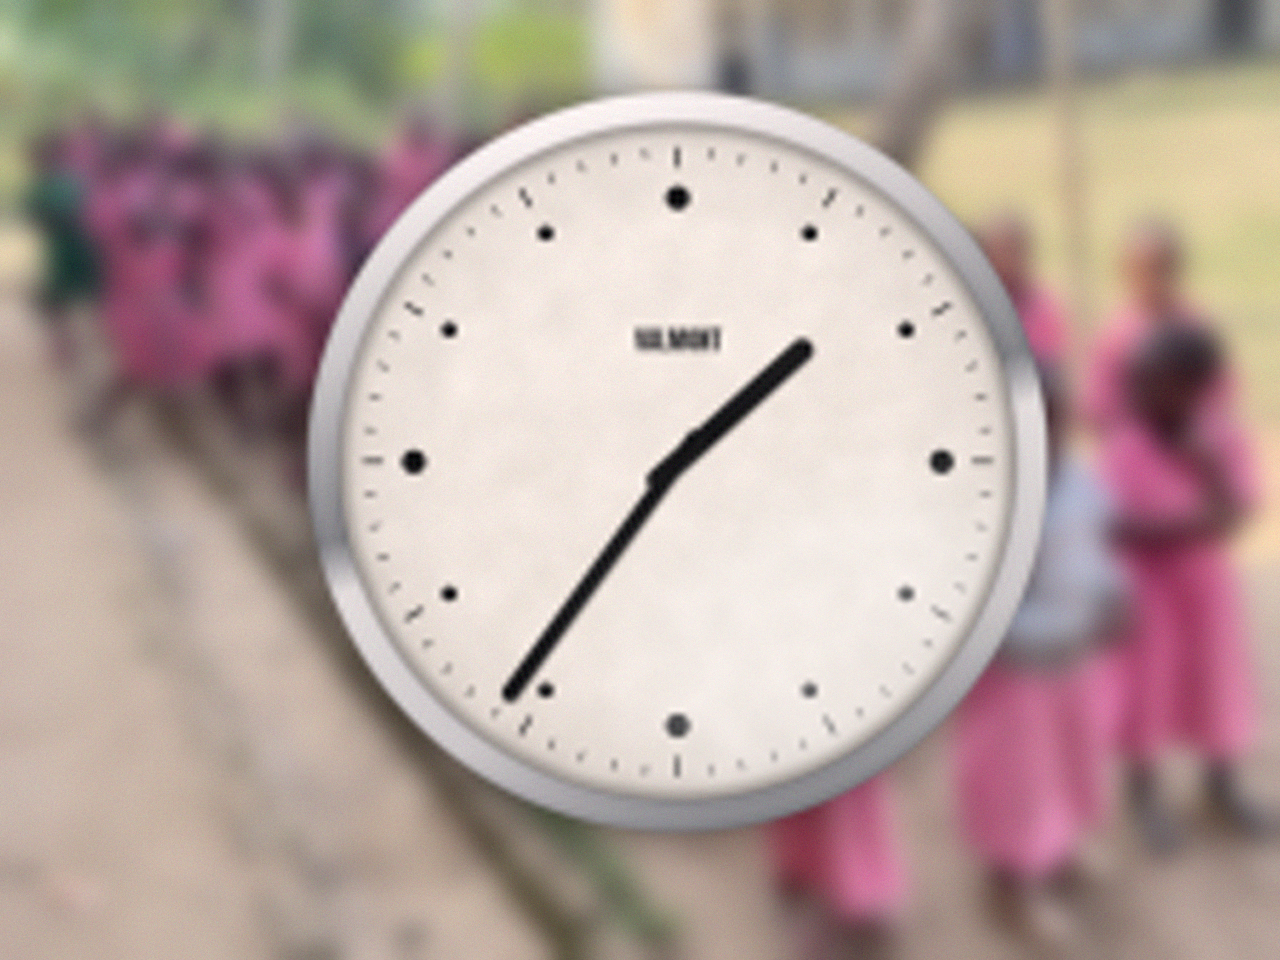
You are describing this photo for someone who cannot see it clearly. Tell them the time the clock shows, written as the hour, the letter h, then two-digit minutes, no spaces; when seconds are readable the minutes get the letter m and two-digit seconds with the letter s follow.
1h36
